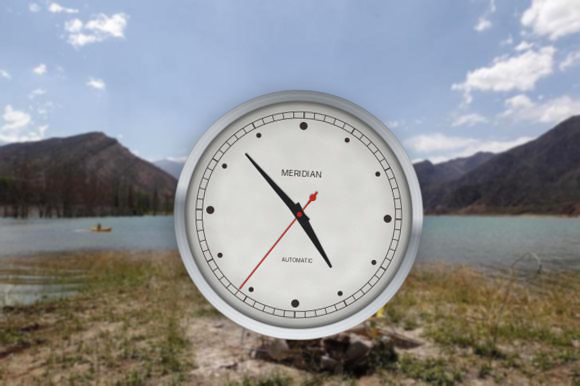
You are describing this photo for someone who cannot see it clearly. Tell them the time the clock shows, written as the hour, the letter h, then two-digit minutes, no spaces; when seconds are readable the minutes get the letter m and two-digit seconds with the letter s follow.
4h52m36s
